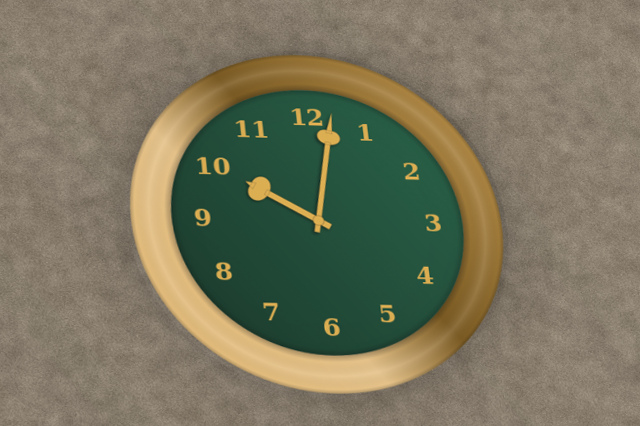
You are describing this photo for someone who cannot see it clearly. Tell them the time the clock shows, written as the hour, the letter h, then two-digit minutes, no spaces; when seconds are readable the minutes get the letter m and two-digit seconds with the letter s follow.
10h02
